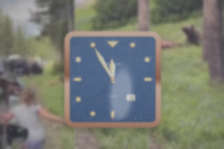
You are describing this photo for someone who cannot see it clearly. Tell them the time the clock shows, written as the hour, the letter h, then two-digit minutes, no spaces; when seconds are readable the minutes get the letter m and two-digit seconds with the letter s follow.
11h55
